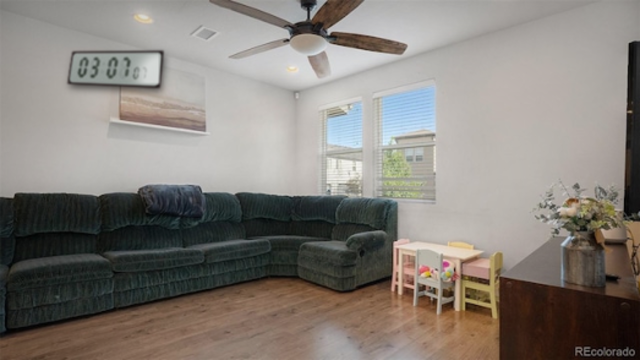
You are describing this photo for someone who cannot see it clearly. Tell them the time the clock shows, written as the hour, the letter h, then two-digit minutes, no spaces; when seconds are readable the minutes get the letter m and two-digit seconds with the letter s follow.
3h07m07s
